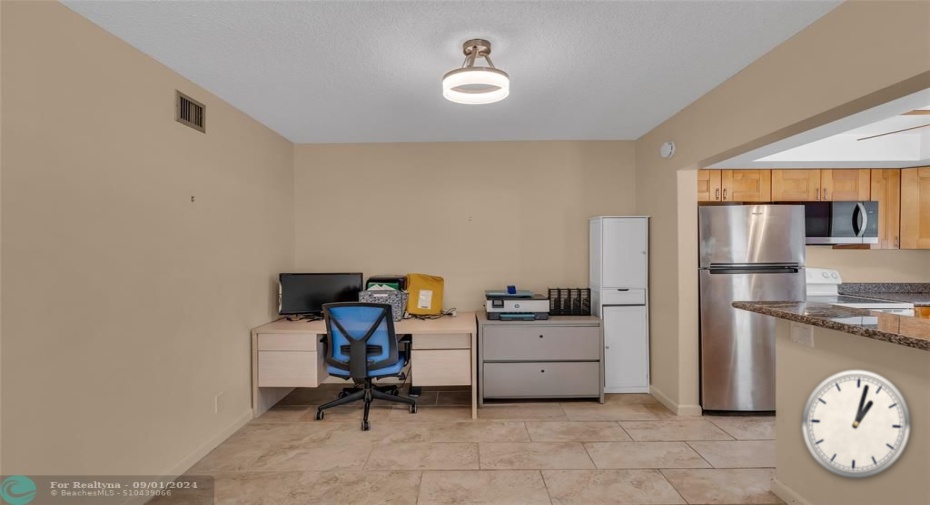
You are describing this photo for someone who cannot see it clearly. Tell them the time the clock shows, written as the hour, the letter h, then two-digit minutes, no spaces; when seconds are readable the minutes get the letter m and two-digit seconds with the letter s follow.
1h02
